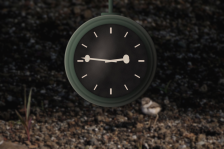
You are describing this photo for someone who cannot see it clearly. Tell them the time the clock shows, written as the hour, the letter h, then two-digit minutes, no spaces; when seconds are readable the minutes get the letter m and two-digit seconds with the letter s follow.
2h46
